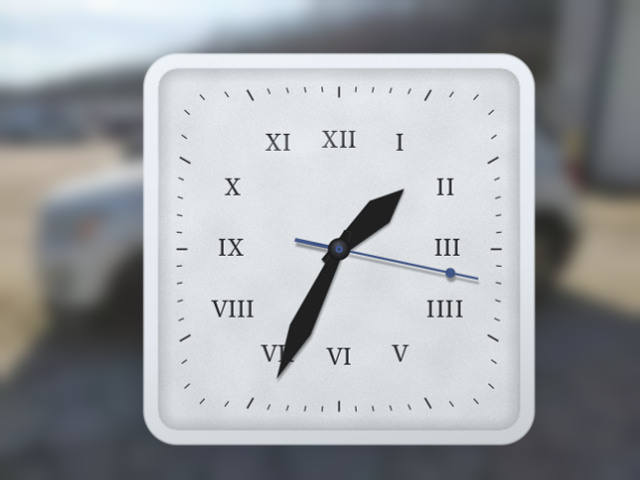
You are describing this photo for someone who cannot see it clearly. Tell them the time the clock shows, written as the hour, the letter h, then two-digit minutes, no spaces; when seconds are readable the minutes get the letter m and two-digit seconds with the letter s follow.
1h34m17s
